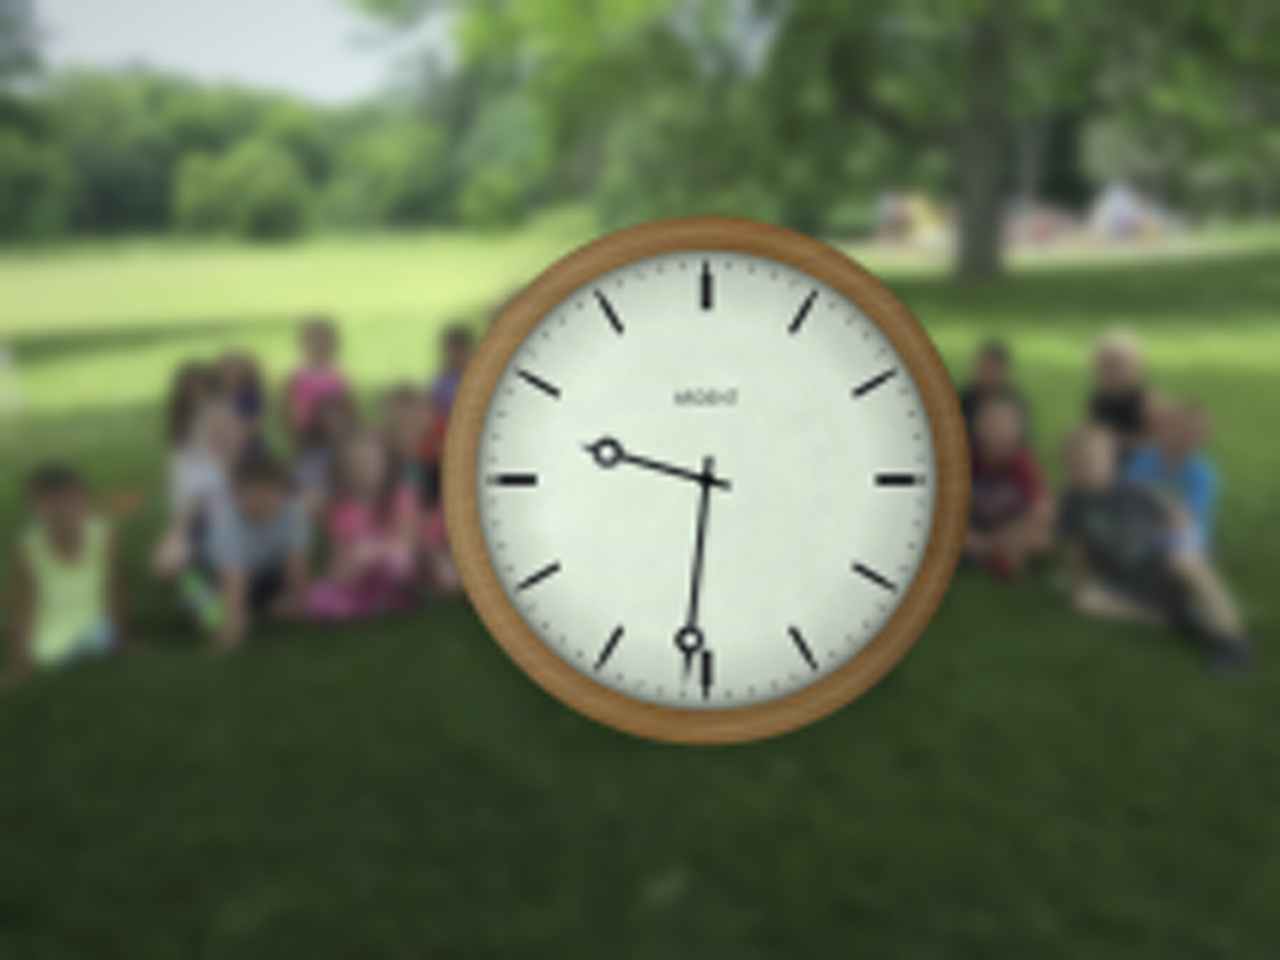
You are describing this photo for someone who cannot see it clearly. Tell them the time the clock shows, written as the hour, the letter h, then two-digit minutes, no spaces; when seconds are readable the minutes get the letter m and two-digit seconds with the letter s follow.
9h31
